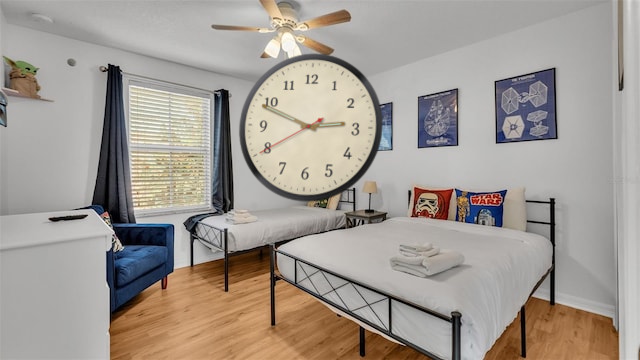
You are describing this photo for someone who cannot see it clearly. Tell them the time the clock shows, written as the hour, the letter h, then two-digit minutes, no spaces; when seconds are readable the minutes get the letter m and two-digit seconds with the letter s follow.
2h48m40s
